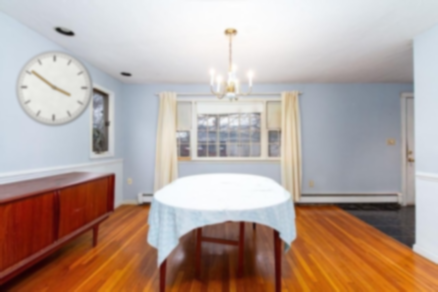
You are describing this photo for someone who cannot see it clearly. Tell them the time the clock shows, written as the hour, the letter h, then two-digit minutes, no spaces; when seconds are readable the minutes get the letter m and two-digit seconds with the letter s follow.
3h51
